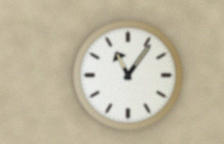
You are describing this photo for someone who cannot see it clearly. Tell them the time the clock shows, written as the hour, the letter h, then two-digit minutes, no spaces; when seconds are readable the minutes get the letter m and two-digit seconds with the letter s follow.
11h06
